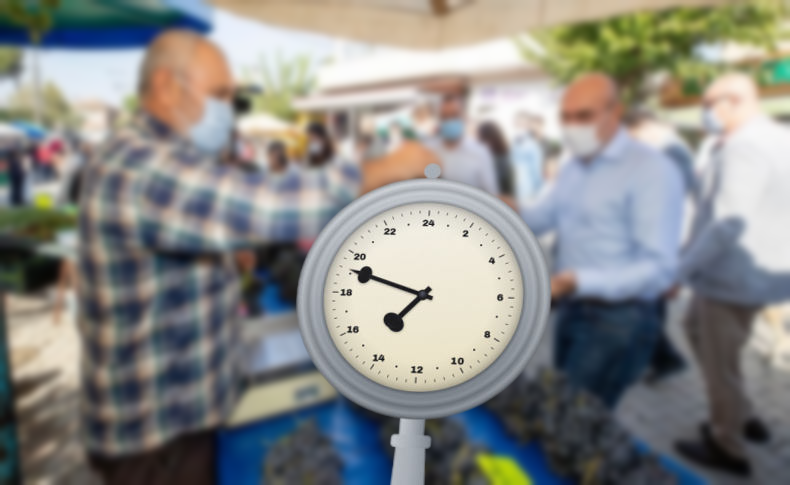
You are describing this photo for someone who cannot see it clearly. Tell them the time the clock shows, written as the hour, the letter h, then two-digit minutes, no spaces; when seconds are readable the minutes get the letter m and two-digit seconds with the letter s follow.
14h48
